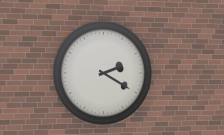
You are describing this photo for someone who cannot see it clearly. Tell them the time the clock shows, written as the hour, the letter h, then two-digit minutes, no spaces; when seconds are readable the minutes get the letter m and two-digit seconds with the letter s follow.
2h20
